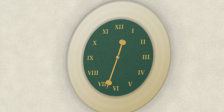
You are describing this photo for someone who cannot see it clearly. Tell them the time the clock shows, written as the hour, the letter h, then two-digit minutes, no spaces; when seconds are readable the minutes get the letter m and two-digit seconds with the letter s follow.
12h33
